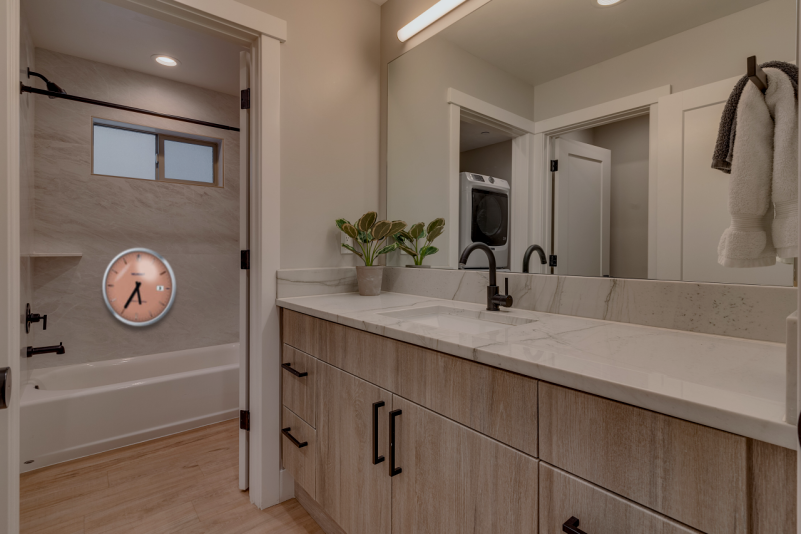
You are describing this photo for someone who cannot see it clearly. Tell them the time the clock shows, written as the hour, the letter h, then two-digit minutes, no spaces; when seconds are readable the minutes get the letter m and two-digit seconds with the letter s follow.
5h35
